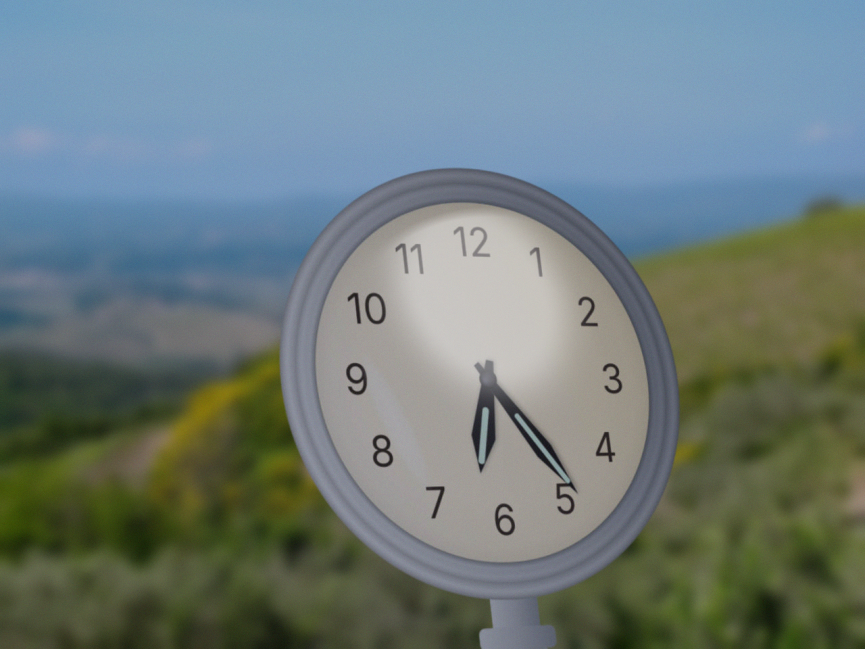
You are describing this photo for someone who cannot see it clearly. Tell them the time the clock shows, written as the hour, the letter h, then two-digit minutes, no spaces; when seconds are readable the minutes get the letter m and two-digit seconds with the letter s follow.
6h24
